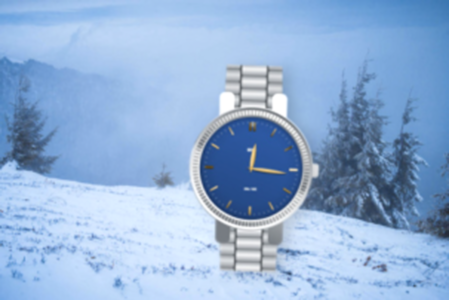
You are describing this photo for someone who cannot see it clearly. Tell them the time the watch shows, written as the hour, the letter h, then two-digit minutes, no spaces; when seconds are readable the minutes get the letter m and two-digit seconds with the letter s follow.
12h16
